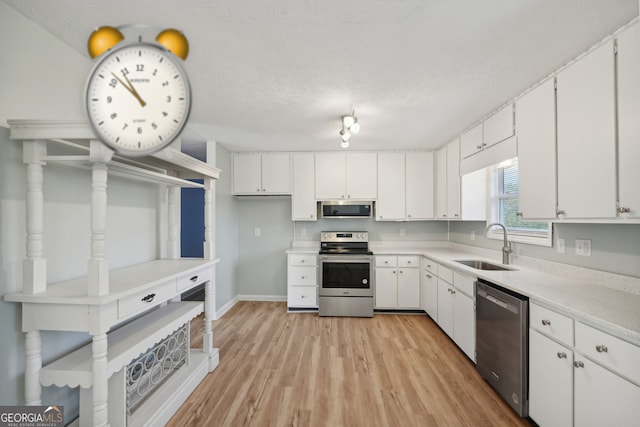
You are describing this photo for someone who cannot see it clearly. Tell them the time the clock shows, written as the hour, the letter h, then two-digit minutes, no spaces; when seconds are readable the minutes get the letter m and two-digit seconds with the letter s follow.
10h52
